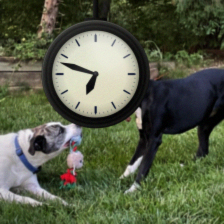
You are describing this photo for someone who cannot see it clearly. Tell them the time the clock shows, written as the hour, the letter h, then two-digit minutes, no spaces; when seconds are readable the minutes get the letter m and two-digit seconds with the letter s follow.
6h48
